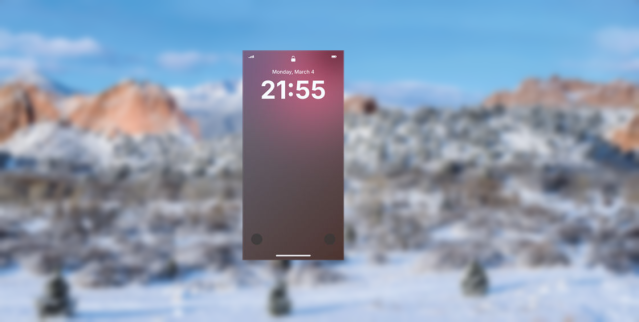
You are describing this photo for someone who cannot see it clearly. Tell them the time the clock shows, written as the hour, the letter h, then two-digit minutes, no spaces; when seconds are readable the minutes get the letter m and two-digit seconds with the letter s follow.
21h55
